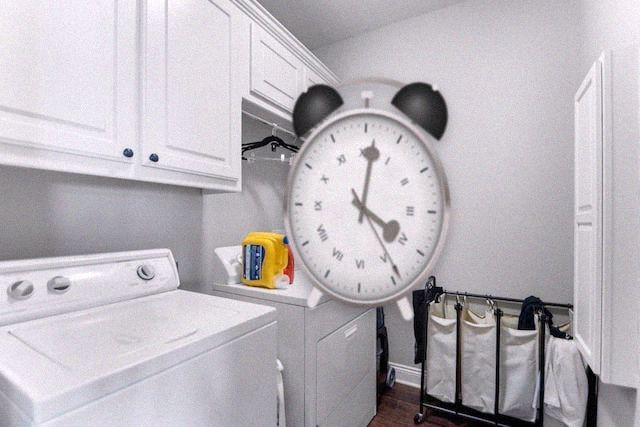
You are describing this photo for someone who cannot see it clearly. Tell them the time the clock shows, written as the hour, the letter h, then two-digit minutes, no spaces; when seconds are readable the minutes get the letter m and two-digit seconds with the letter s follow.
4h01m24s
